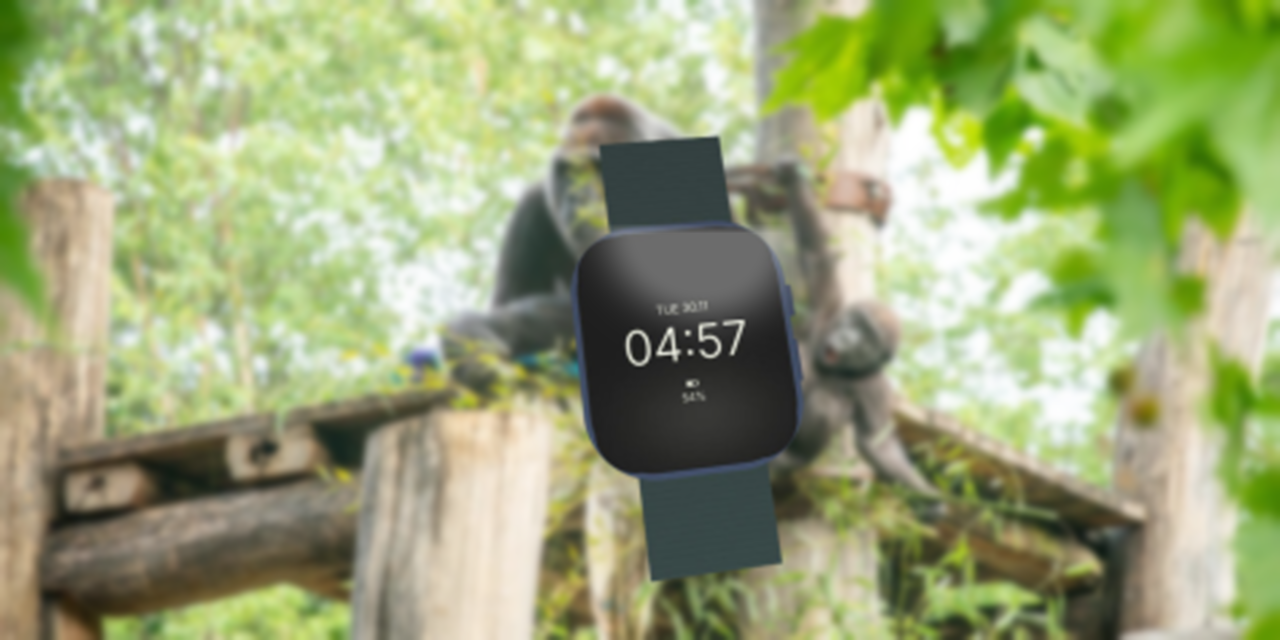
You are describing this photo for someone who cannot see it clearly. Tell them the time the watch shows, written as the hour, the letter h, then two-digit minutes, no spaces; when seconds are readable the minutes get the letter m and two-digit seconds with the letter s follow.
4h57
